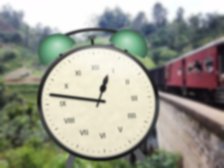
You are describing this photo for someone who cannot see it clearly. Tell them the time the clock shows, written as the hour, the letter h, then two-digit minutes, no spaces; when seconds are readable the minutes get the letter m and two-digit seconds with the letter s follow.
12h47
